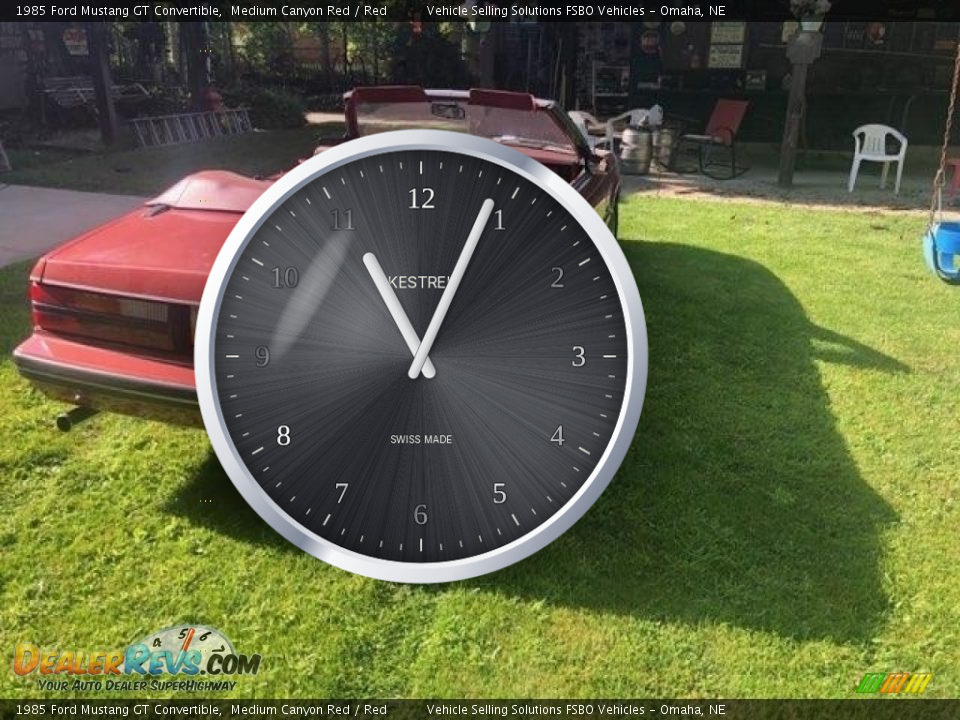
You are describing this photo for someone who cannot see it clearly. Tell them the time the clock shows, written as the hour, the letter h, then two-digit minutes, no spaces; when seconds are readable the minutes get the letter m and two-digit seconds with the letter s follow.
11h04
